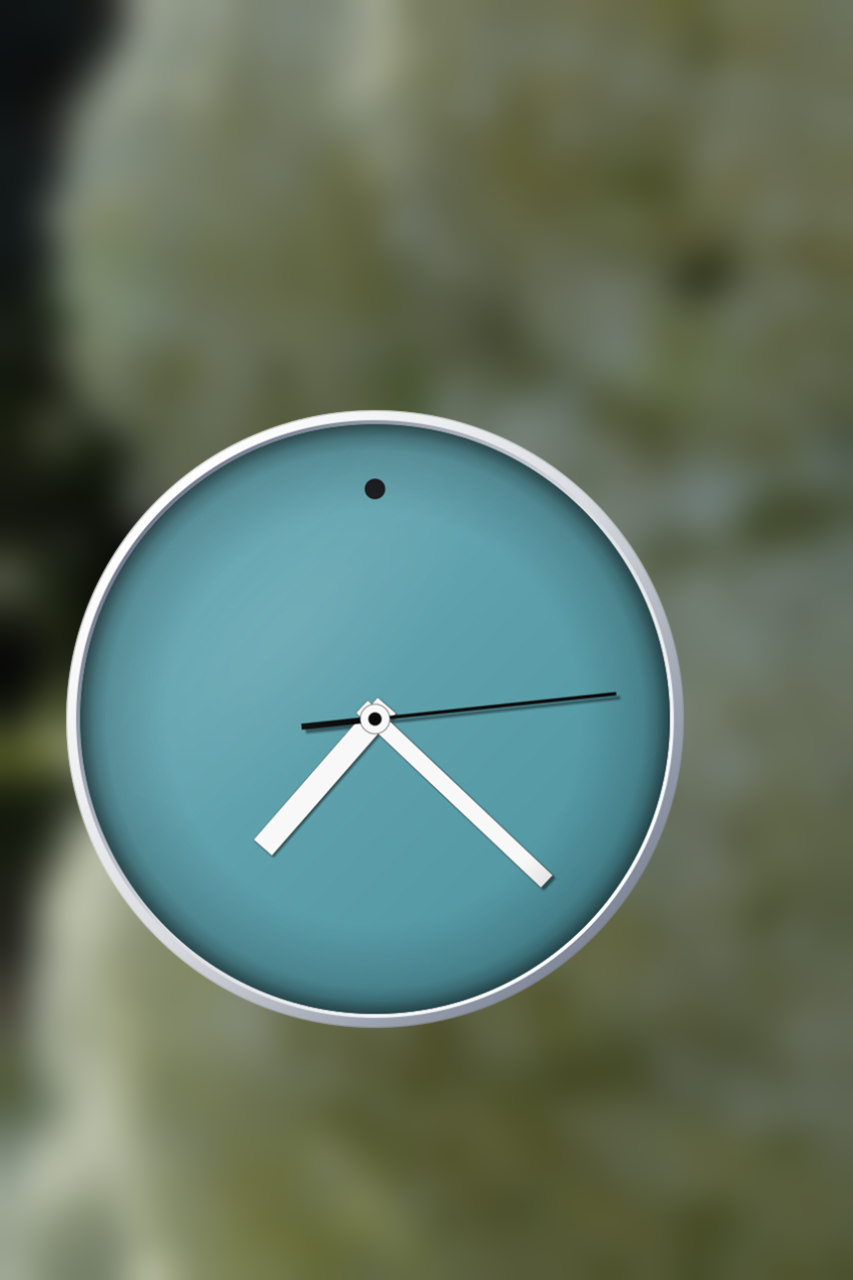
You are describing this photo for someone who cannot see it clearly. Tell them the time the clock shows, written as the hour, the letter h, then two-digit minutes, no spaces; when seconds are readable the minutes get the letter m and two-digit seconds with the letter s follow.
7h22m14s
